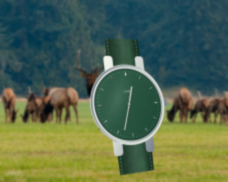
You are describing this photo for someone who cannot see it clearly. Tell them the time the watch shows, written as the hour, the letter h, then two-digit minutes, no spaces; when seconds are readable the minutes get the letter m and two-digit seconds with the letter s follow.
12h33
